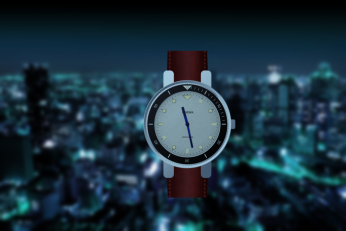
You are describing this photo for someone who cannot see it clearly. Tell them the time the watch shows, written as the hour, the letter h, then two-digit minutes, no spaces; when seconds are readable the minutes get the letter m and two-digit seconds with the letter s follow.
11h28
